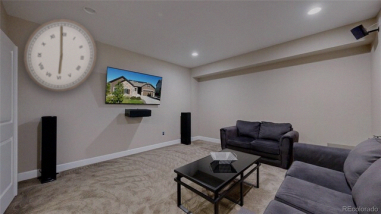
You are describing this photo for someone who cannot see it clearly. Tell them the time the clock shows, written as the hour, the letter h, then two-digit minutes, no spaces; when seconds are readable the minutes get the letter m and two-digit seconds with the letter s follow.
5h59
